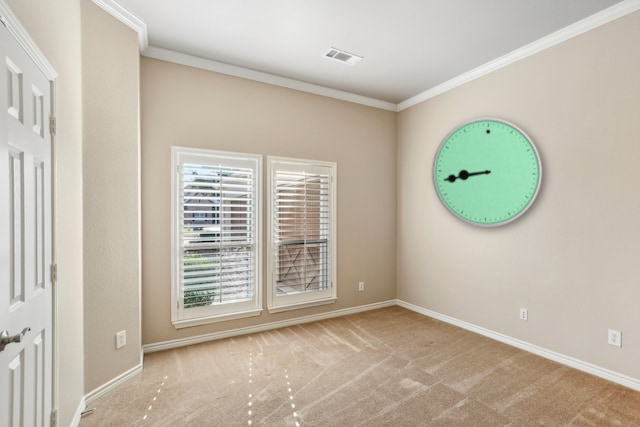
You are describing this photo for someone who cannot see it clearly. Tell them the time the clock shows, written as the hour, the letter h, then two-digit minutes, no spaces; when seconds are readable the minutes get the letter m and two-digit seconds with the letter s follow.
8h43
